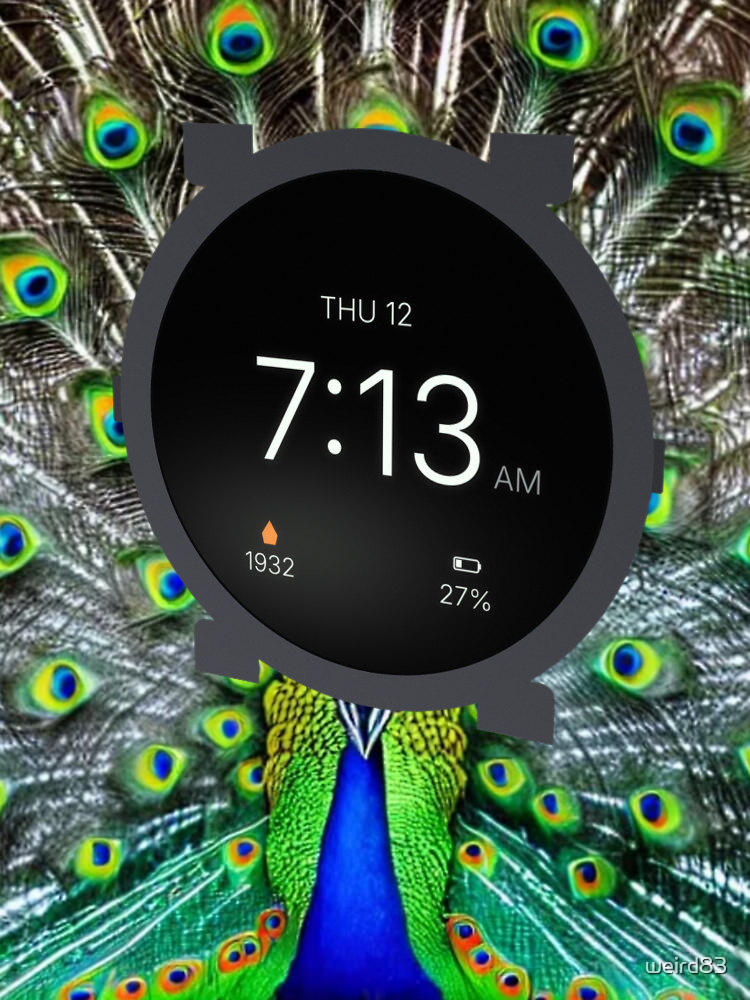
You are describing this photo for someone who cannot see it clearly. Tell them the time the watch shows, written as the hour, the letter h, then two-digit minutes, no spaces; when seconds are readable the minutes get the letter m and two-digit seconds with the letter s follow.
7h13
